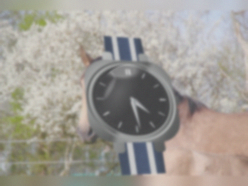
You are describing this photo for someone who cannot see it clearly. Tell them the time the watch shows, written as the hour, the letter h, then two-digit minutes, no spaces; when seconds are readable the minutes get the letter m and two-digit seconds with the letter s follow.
4h29
